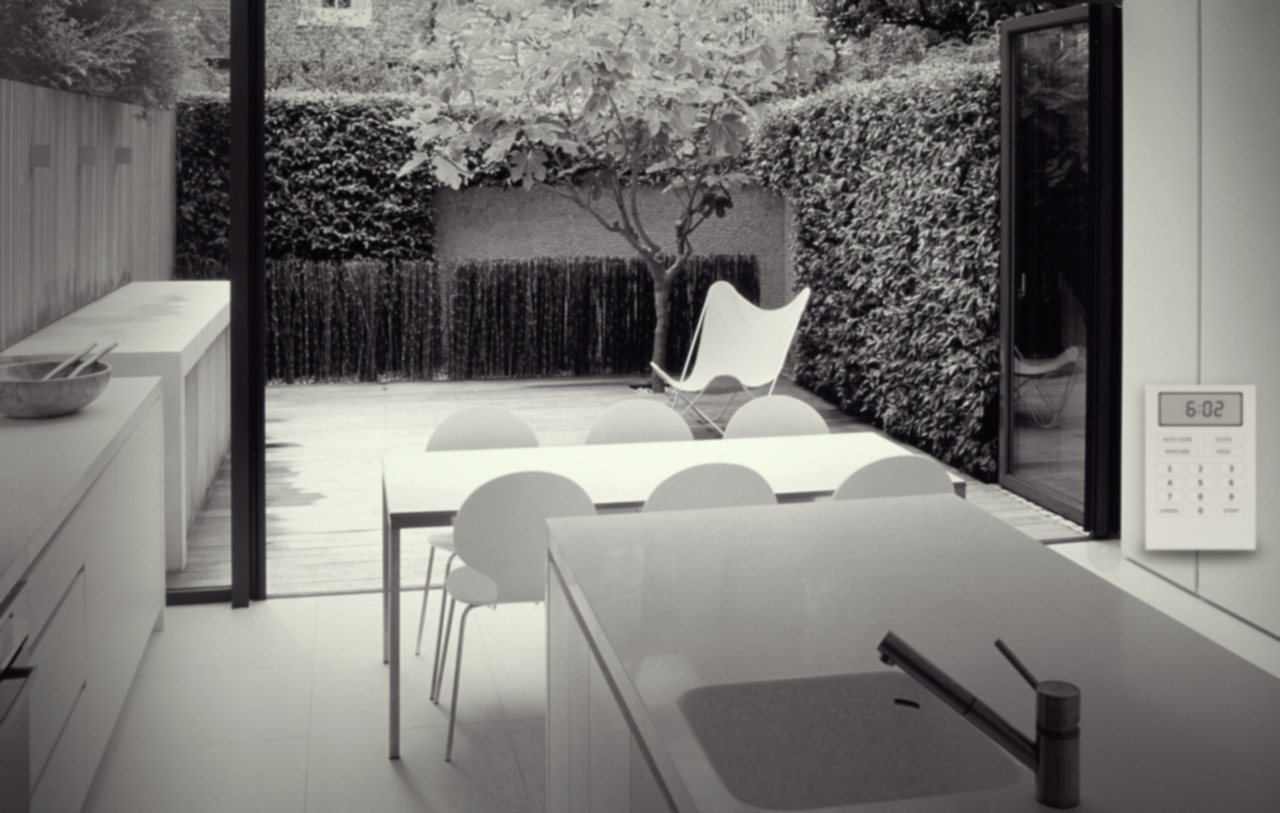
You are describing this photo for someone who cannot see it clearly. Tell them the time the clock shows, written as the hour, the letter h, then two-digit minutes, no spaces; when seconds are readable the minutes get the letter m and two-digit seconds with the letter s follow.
6h02
